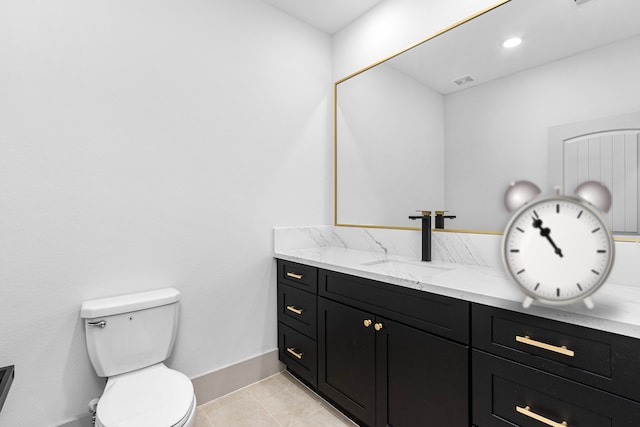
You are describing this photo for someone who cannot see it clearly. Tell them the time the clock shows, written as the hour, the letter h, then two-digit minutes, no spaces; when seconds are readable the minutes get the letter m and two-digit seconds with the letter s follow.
10h54
